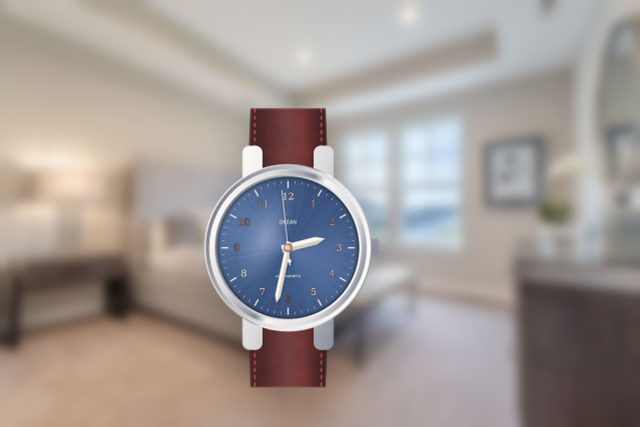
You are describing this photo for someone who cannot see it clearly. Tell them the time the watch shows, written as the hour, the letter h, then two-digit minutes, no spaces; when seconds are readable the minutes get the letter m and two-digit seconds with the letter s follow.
2h31m59s
